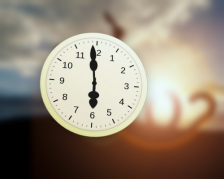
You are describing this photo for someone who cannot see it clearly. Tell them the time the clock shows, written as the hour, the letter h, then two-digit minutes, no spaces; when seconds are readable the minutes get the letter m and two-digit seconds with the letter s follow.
5h59
